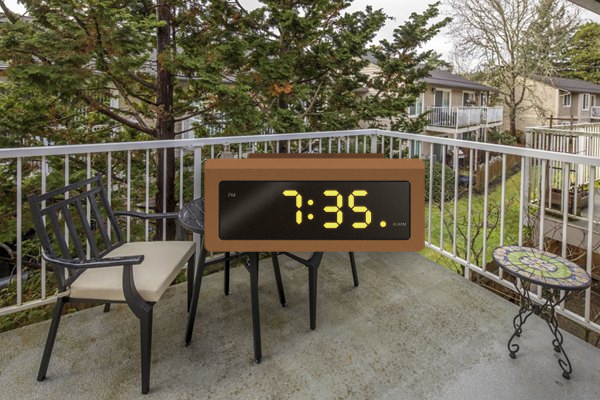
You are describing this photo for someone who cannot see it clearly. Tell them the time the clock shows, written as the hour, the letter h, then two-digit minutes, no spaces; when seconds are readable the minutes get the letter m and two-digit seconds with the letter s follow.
7h35
